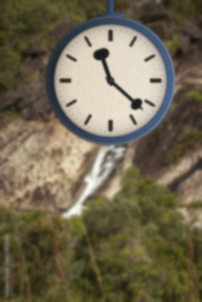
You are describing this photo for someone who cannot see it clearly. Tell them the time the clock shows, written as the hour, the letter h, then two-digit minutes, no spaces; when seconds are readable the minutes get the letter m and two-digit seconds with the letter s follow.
11h22
